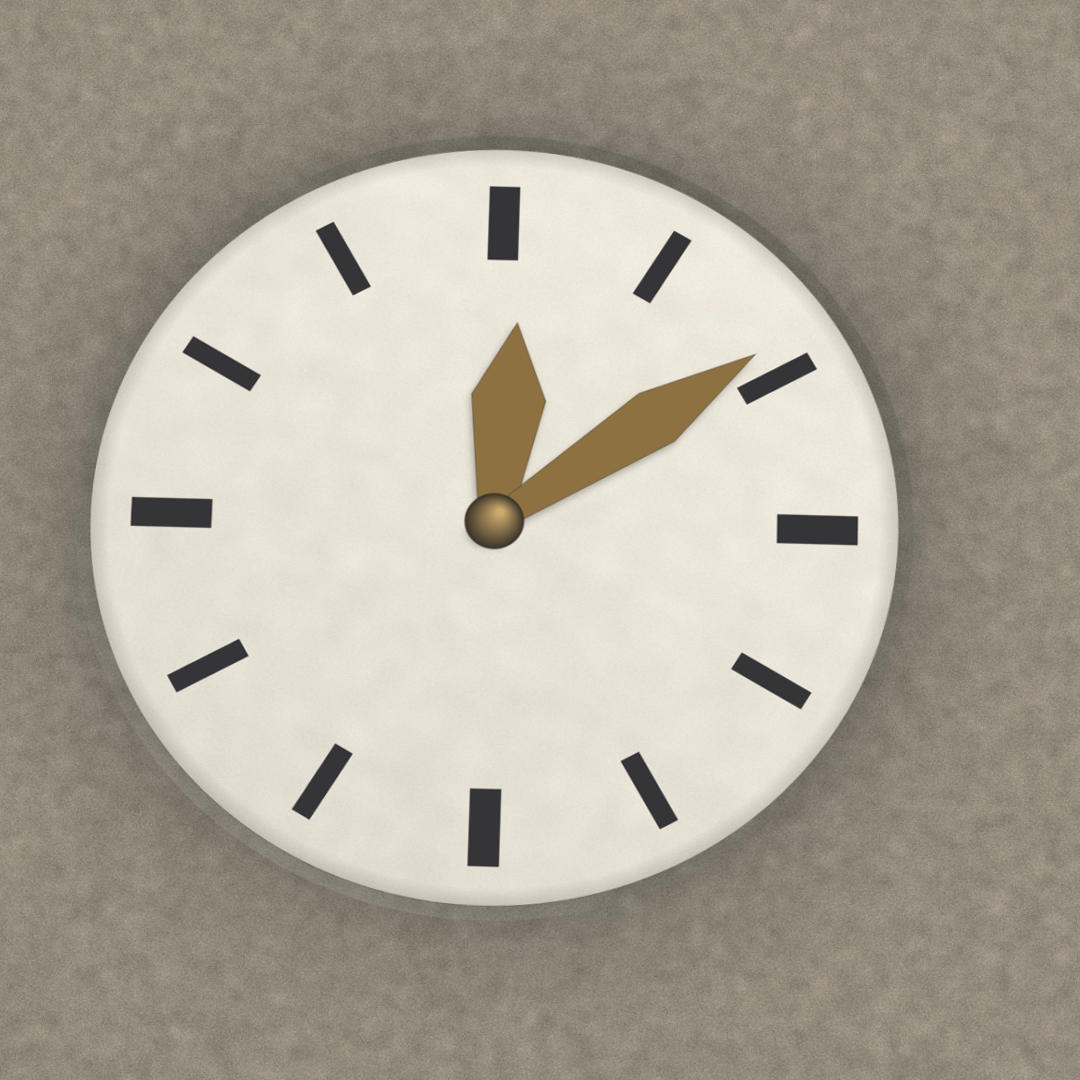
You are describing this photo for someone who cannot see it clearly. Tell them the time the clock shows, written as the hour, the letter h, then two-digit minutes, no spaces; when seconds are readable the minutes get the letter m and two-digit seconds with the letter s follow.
12h09
